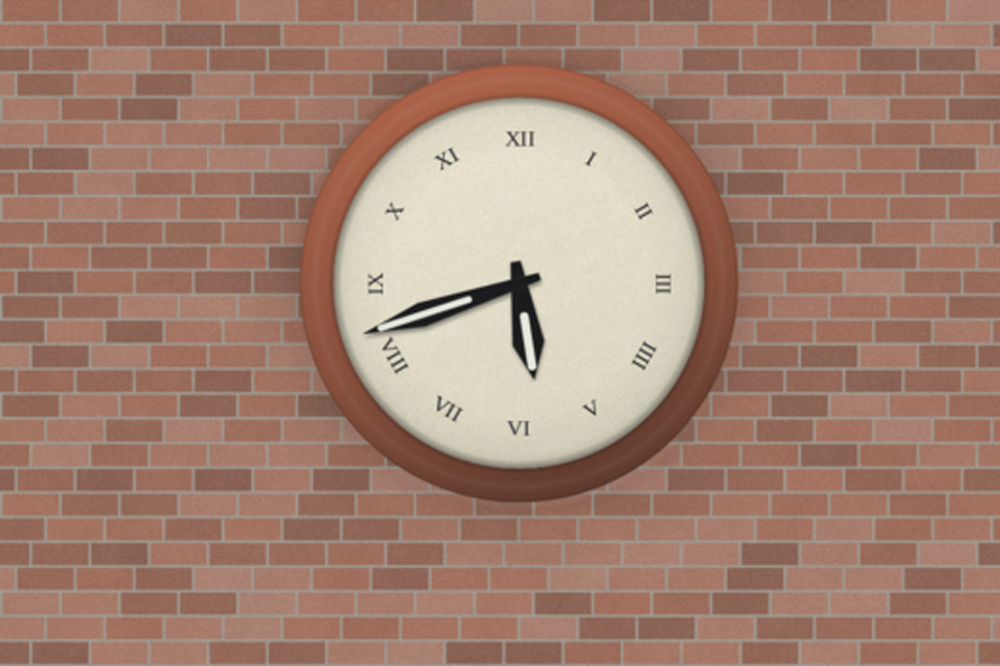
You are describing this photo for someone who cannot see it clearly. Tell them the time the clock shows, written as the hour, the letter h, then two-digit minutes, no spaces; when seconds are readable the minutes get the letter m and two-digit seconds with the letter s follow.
5h42
